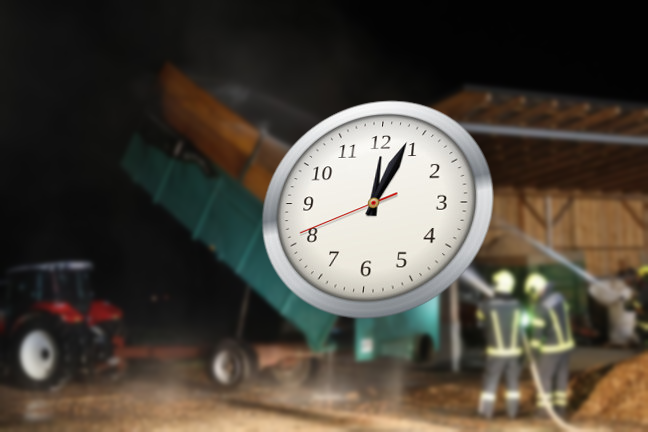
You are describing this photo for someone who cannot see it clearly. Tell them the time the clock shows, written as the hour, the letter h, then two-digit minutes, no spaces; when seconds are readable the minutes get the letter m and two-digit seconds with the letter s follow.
12h03m41s
